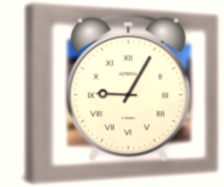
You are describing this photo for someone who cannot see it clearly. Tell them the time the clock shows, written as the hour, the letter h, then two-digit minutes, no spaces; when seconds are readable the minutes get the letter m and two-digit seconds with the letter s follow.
9h05
